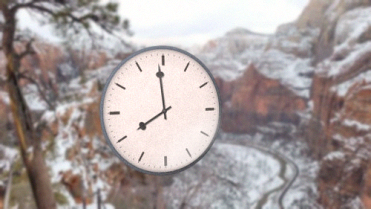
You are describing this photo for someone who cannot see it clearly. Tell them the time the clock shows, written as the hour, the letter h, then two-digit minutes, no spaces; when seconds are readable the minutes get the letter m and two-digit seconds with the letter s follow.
7h59
